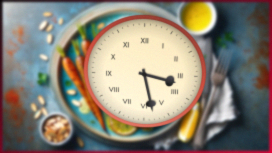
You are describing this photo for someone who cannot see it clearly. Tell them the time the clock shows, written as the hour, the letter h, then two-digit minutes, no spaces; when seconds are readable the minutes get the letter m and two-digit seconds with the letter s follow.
3h28
